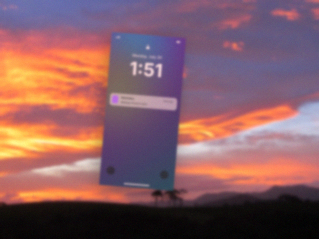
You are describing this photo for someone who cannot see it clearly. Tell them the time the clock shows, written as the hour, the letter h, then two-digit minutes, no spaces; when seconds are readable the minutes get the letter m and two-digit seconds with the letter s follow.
1h51
